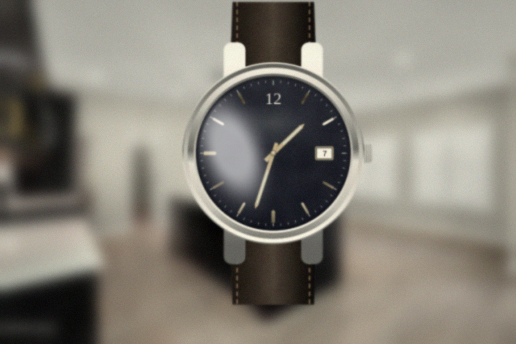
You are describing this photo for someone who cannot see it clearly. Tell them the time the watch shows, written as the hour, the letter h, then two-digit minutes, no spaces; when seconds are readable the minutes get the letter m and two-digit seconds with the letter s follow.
1h33
